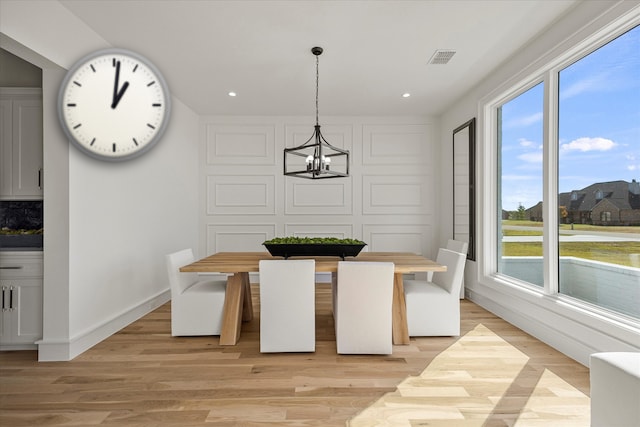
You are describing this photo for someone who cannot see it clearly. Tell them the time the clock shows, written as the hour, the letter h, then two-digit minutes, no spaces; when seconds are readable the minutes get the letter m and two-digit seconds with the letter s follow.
1h01
